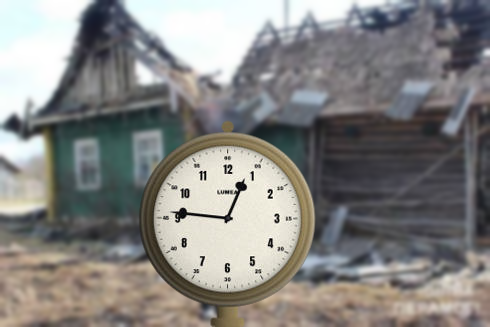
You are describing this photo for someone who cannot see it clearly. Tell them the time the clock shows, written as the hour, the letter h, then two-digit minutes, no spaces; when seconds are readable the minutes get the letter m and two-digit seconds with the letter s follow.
12h46
